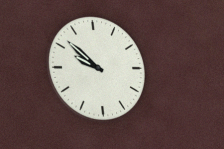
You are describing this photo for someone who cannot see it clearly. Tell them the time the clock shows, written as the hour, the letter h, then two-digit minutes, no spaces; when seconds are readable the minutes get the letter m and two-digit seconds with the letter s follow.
9h52
